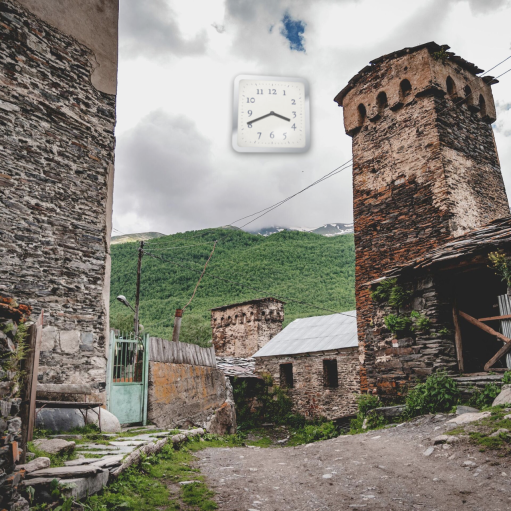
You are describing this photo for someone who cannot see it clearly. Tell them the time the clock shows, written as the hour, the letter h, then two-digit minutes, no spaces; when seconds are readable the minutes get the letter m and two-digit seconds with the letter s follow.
3h41
